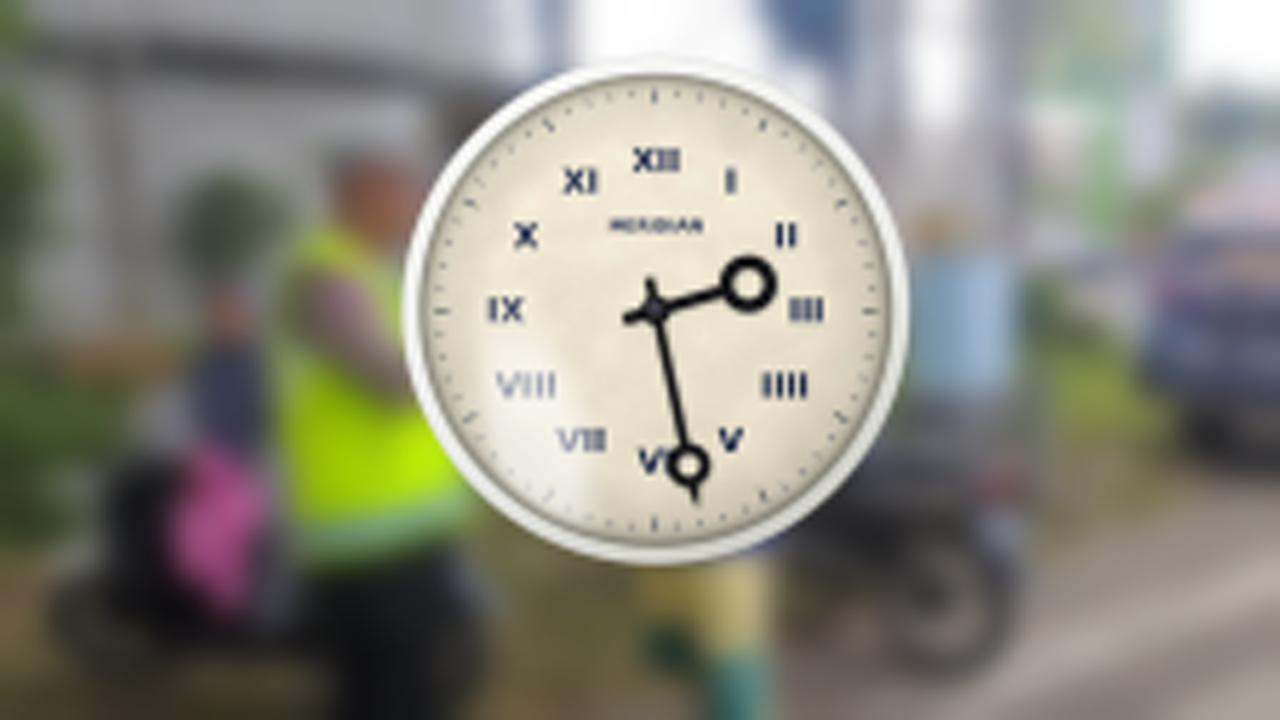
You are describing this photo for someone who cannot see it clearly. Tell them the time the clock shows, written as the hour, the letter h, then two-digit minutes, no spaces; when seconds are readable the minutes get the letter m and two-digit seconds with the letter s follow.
2h28
